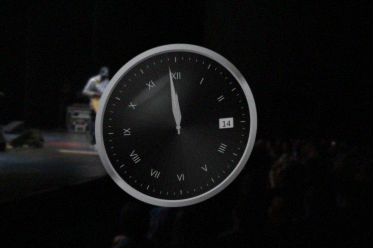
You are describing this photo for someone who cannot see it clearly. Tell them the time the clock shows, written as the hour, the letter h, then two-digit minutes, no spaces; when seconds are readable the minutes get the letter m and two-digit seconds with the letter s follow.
11h59
